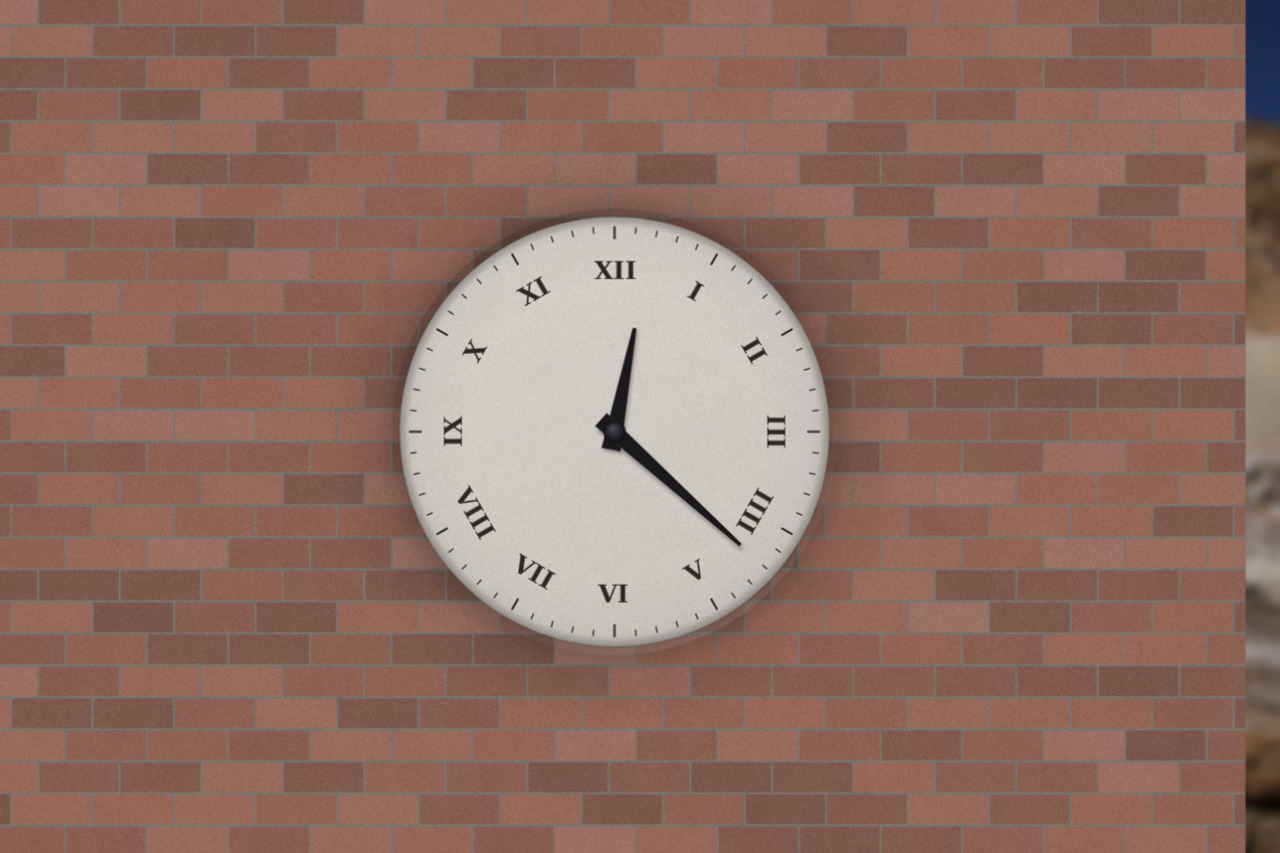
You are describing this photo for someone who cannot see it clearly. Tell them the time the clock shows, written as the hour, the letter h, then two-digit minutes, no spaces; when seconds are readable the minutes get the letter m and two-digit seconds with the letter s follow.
12h22
